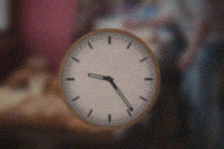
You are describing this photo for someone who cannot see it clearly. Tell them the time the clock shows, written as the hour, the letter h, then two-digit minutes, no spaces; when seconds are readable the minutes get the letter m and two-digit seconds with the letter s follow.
9h24
